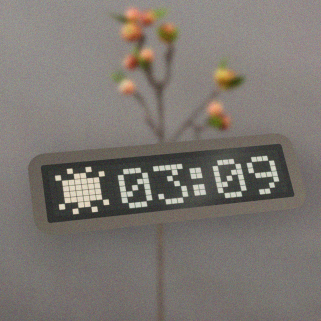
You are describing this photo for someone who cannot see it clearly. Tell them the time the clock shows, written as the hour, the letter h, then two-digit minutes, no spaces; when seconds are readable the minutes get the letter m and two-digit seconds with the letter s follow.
3h09
